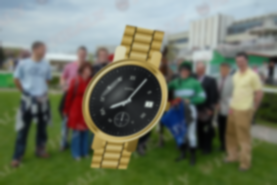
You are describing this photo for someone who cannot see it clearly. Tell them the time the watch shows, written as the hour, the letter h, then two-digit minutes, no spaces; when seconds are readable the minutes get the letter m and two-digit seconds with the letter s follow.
8h05
